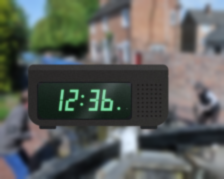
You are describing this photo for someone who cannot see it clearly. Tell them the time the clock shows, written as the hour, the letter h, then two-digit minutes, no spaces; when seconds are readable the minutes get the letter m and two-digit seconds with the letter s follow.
12h36
